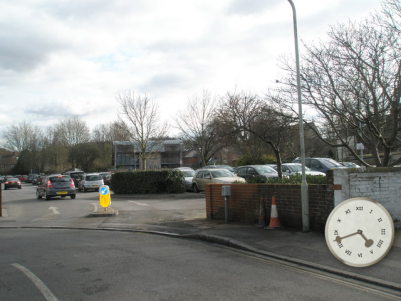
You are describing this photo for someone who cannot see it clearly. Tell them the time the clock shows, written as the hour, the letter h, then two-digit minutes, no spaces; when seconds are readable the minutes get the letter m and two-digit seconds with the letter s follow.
4h42
